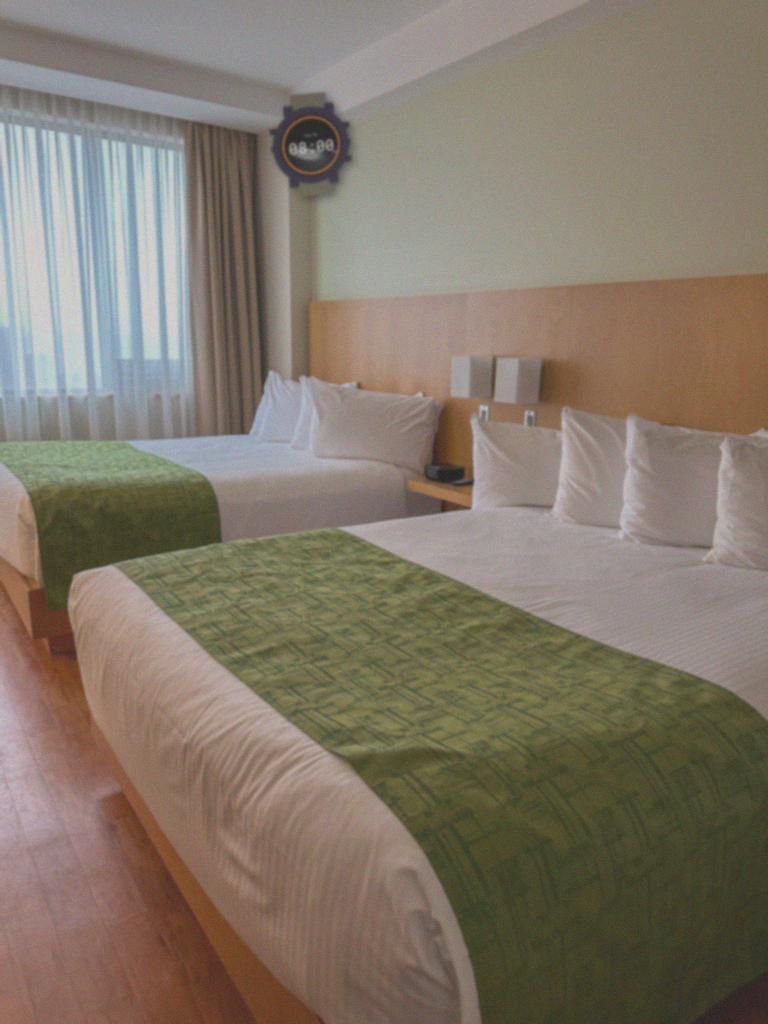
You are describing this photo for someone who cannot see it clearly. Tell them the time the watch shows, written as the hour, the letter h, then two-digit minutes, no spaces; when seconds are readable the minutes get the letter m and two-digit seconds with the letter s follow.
8h00
